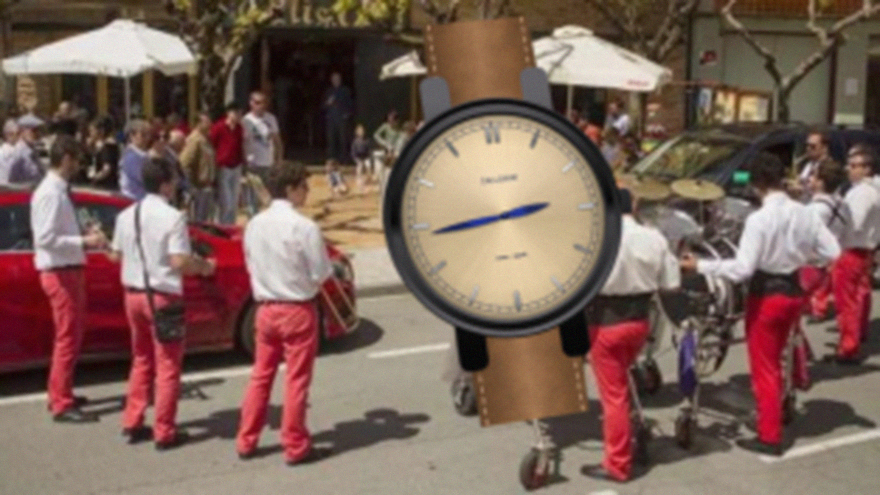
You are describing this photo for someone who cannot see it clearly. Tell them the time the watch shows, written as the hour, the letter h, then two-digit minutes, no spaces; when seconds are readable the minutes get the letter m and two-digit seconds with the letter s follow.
2h44
